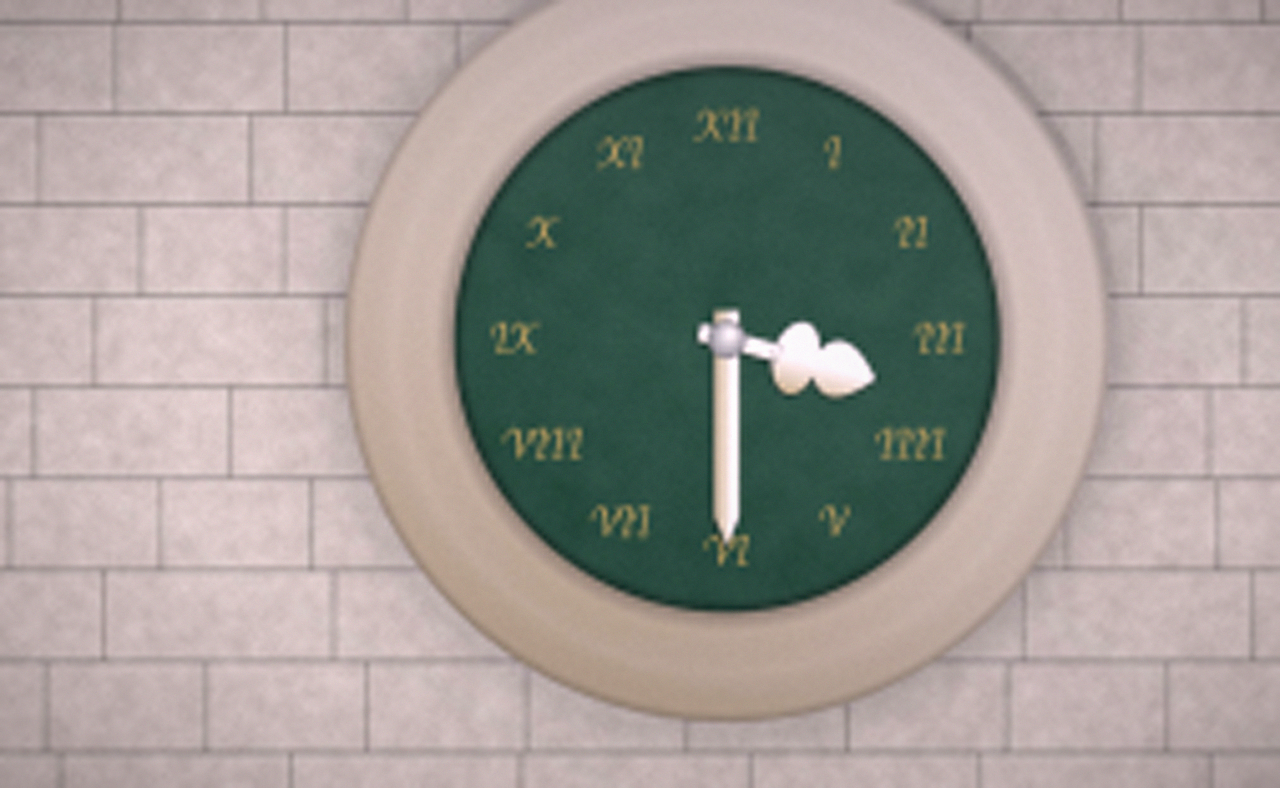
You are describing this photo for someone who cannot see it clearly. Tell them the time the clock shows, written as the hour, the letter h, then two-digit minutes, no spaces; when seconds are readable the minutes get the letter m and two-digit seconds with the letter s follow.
3h30
